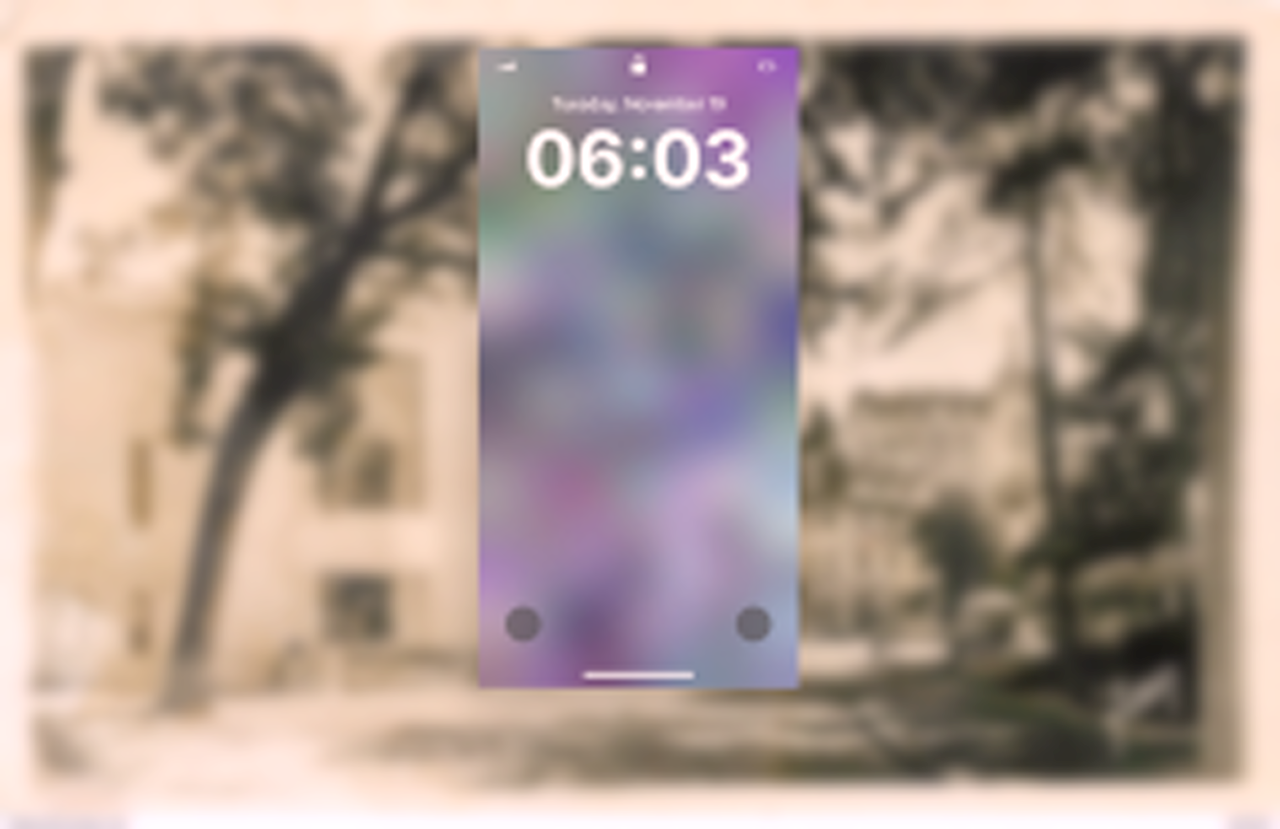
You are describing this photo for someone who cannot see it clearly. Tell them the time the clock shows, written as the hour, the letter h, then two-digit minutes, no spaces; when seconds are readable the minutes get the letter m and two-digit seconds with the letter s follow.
6h03
